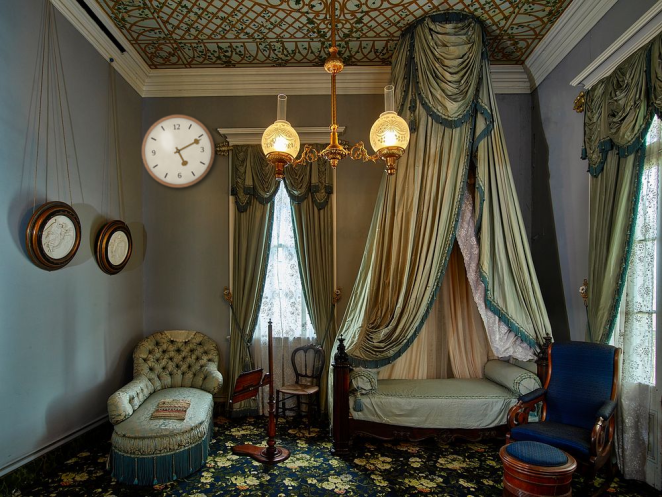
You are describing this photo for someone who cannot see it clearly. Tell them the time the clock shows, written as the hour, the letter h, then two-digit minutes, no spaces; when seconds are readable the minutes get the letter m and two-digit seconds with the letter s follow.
5h11
